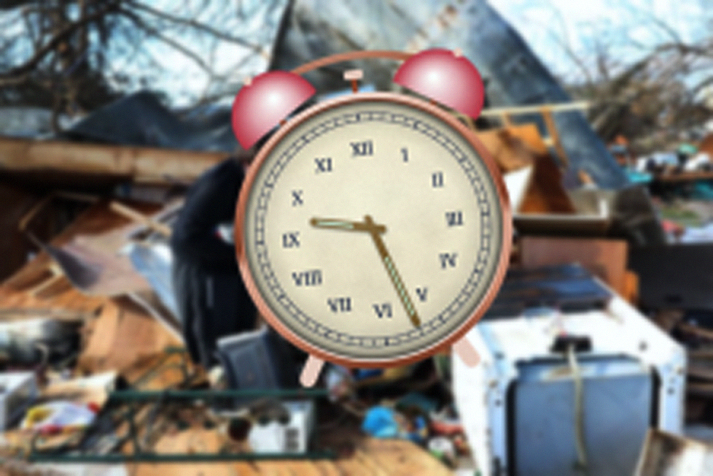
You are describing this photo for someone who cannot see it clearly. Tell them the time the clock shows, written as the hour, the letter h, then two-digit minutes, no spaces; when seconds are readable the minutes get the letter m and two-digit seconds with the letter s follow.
9h27
